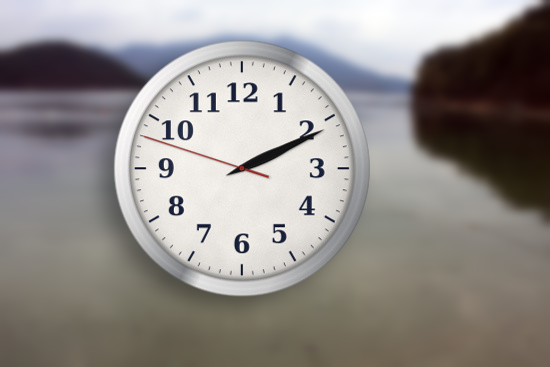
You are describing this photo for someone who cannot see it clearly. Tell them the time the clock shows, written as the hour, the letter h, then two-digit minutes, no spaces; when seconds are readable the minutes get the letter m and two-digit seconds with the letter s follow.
2h10m48s
